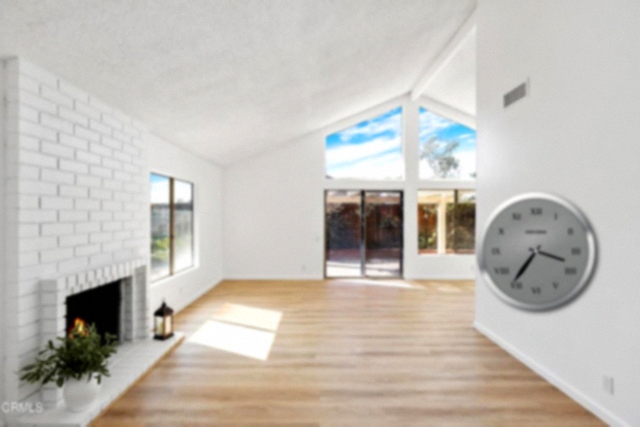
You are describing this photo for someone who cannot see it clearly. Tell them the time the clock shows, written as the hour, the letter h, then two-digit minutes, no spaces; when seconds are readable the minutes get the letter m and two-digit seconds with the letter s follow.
3h36
